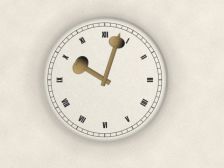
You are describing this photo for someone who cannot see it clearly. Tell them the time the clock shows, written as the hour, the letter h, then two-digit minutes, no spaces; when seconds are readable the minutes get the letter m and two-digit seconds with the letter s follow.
10h03
